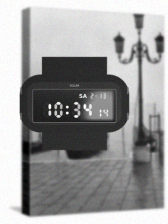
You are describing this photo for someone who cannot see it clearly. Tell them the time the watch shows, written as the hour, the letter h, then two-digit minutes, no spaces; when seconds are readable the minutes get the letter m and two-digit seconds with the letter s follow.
10h34m14s
